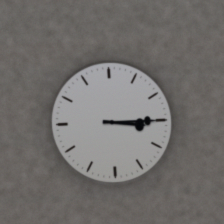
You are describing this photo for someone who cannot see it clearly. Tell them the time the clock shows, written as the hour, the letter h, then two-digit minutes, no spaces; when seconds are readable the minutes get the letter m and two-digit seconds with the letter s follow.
3h15
